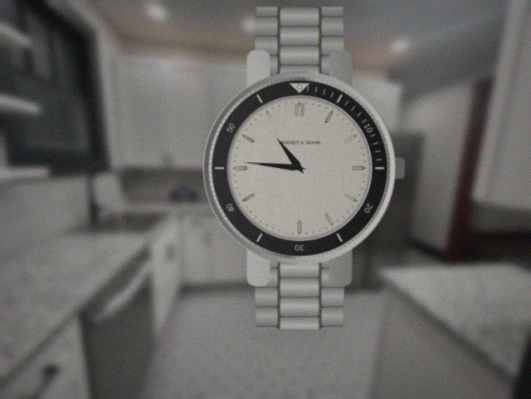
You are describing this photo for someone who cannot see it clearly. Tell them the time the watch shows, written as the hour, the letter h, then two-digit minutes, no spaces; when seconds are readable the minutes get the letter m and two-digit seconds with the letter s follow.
10h46
